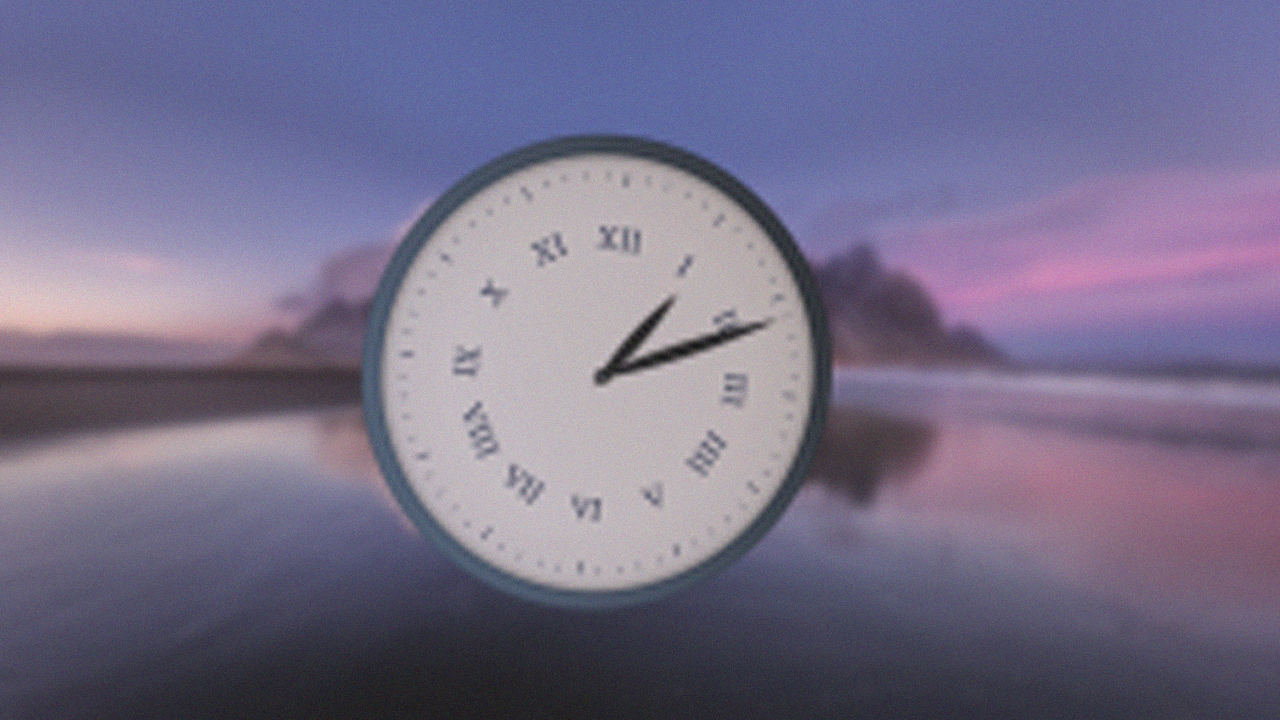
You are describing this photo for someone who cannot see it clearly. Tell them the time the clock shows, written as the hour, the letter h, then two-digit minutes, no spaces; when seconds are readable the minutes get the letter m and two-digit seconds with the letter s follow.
1h11
